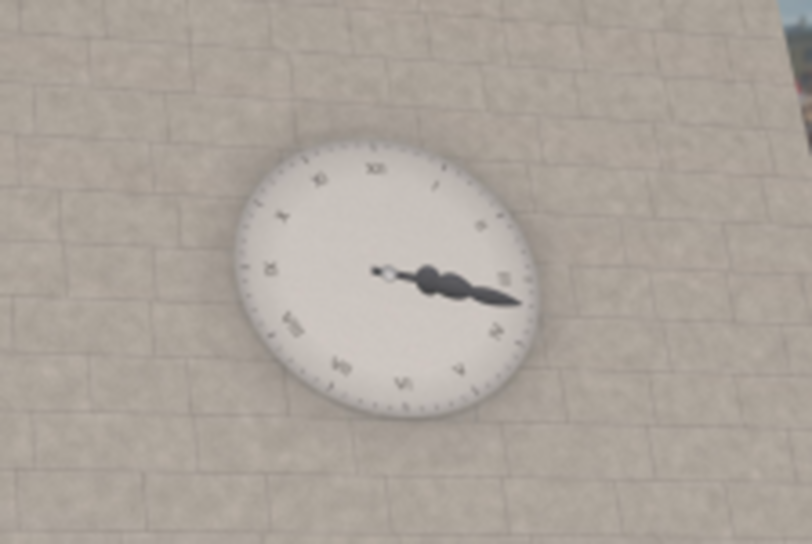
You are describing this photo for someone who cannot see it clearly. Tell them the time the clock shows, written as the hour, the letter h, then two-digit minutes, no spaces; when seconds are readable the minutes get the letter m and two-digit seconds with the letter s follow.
3h17
